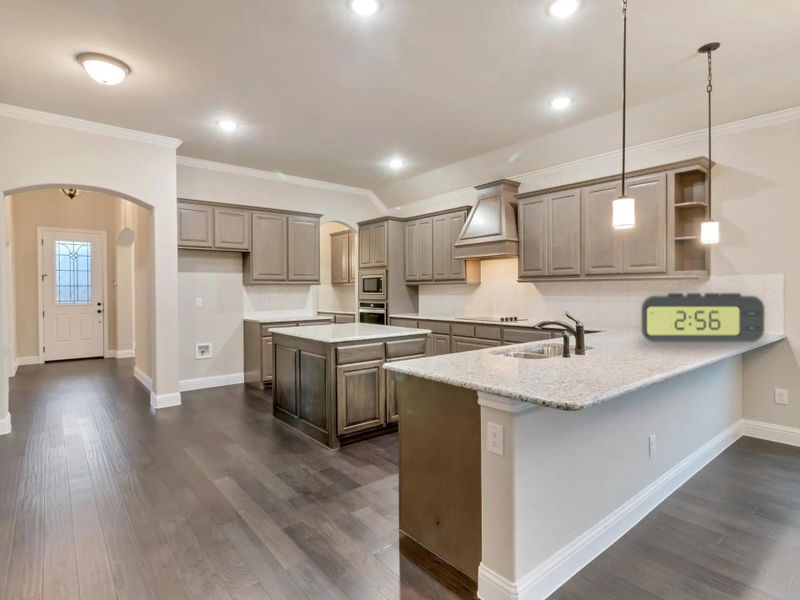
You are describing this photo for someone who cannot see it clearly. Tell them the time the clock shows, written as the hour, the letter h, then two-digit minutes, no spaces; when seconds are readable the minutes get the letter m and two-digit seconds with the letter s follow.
2h56
